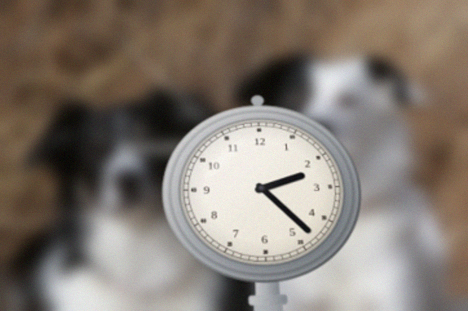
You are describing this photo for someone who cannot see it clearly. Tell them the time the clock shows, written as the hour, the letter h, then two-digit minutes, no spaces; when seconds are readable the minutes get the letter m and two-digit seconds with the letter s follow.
2h23
